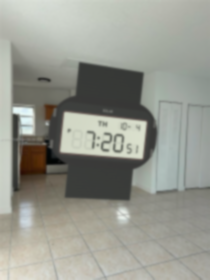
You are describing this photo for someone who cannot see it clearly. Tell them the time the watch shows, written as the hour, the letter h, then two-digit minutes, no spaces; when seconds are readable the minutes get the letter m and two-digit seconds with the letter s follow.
7h20
